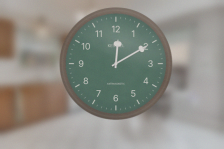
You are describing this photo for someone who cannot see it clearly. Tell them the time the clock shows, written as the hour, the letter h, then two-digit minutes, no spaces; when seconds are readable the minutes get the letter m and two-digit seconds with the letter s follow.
12h10
